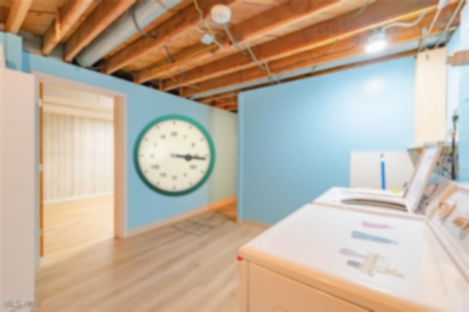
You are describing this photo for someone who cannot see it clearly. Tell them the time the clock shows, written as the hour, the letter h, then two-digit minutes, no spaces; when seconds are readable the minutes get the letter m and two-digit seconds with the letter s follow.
3h16
